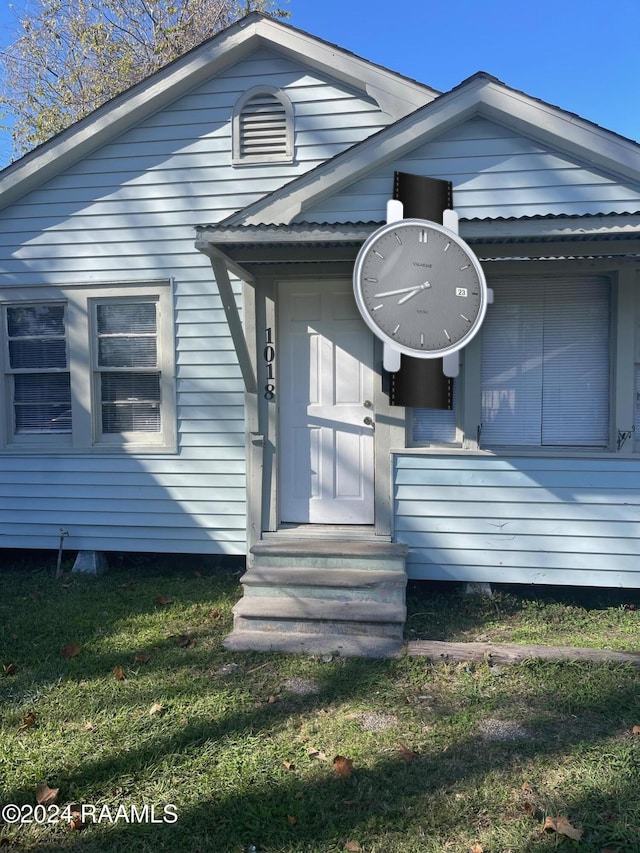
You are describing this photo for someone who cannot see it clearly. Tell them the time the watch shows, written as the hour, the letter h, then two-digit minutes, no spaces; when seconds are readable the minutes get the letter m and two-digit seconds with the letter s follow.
7h42
